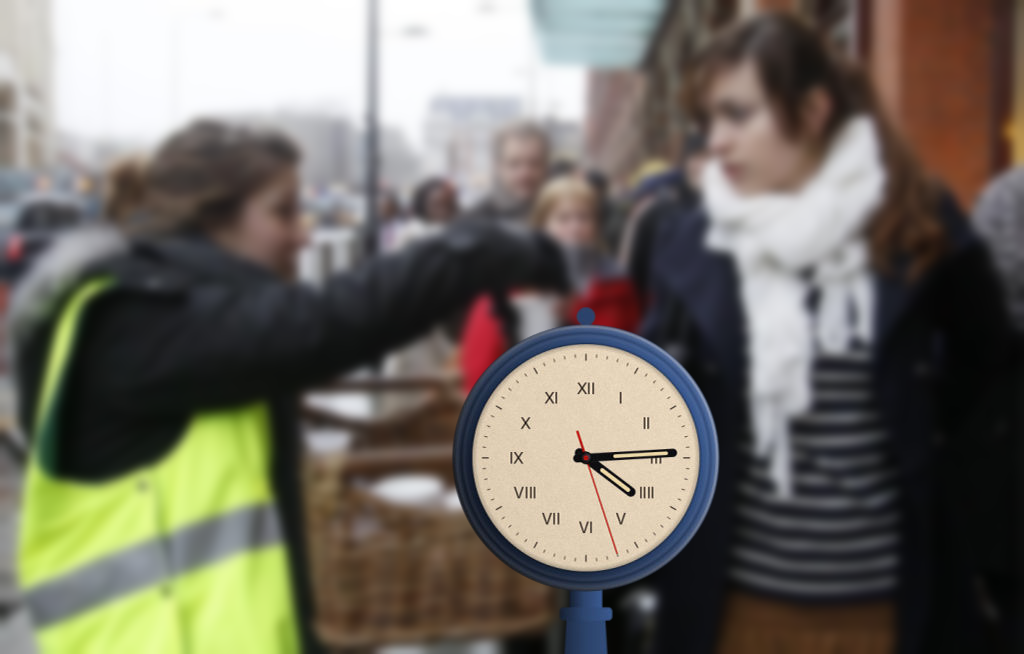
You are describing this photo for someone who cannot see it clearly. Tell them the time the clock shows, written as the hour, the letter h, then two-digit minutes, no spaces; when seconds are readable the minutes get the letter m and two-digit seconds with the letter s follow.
4h14m27s
